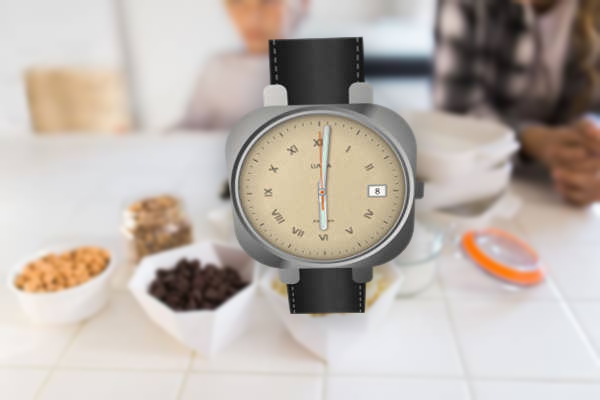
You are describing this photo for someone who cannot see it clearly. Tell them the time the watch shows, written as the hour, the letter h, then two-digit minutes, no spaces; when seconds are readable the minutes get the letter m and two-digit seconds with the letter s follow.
6h01m00s
